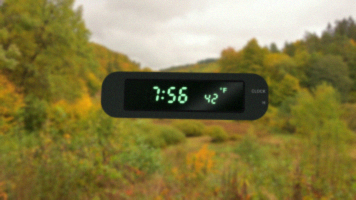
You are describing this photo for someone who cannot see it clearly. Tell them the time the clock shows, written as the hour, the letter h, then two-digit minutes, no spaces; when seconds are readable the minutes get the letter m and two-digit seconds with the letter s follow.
7h56
